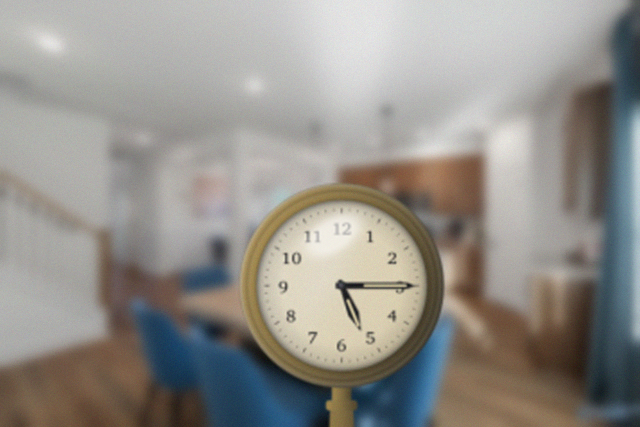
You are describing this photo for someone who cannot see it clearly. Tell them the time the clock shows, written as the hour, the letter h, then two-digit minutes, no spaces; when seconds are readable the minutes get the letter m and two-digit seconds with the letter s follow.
5h15
